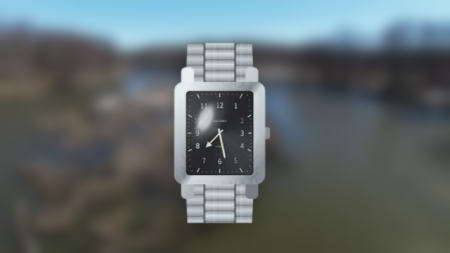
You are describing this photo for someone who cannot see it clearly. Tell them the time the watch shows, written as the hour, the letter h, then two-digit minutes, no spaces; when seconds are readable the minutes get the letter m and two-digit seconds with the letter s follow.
7h28
